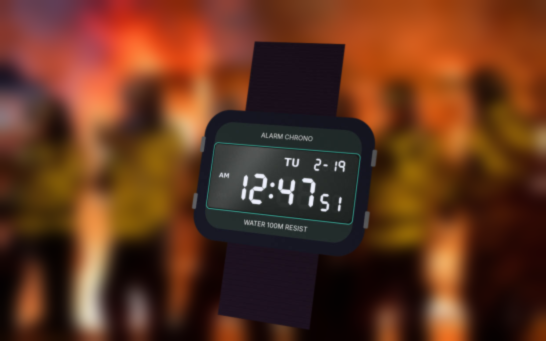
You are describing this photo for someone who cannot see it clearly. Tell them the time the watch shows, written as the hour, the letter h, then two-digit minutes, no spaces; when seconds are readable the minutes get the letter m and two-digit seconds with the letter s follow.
12h47m51s
